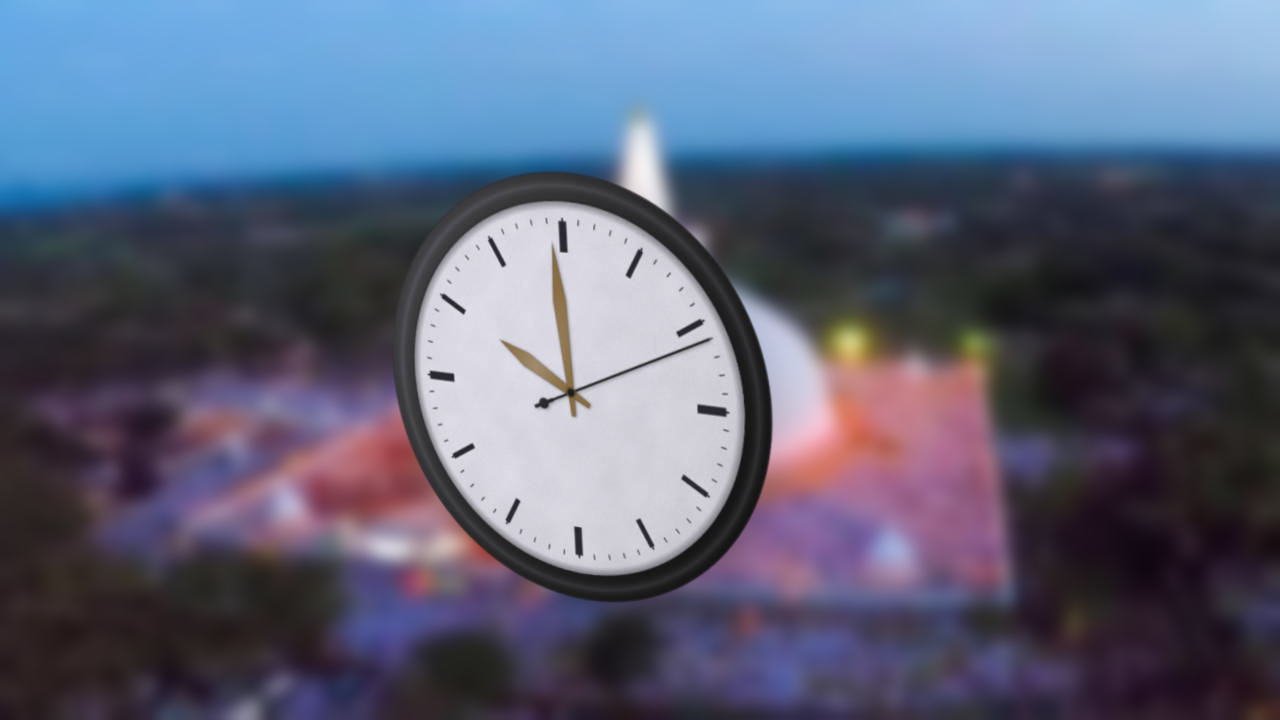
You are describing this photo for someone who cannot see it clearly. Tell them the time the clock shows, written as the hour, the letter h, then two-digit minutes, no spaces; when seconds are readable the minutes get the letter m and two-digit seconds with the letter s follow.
9h59m11s
